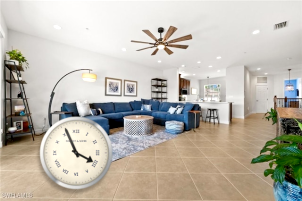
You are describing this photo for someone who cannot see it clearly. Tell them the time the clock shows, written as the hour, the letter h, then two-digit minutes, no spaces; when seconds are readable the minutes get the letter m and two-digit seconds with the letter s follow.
3h56
